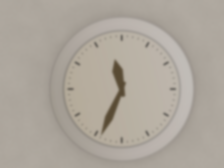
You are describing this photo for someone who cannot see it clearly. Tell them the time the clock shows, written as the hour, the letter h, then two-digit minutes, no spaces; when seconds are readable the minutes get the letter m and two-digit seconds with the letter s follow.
11h34
